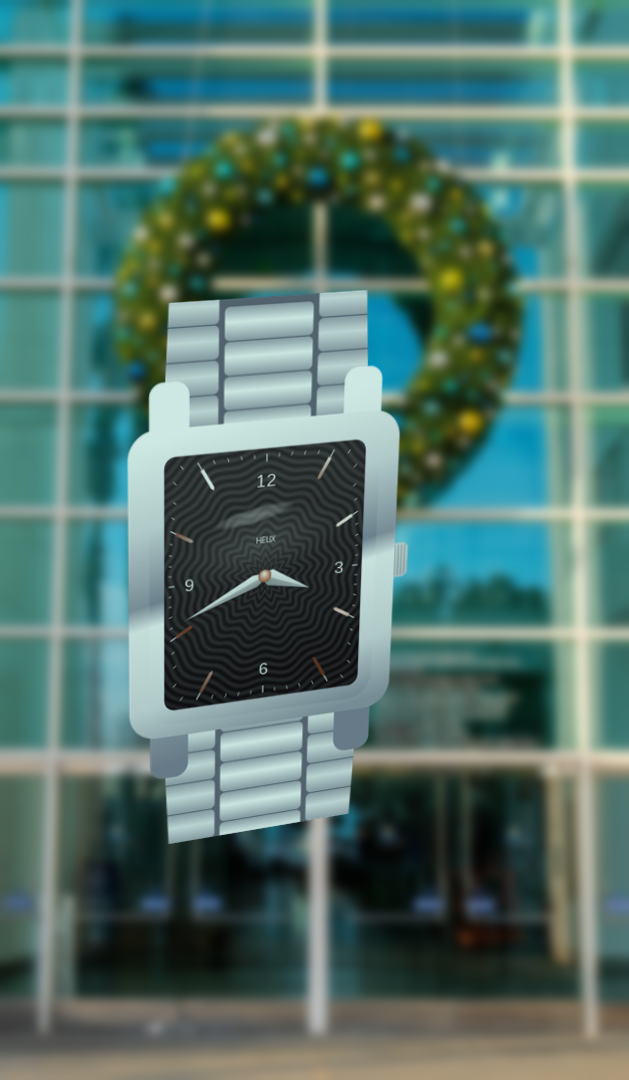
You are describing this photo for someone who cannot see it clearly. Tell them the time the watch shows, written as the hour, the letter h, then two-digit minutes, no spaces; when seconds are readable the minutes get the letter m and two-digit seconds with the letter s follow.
3h41
